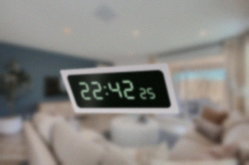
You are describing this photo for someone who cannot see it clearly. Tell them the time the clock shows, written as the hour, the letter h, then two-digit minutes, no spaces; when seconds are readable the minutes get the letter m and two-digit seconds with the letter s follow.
22h42
